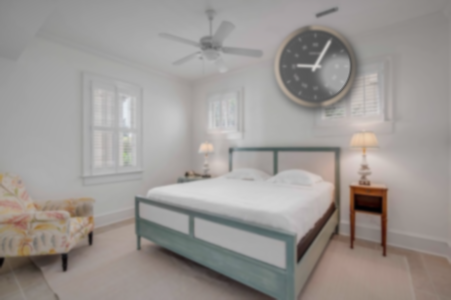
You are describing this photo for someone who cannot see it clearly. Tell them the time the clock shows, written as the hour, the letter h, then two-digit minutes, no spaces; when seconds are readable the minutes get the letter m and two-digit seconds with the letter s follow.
9h05
